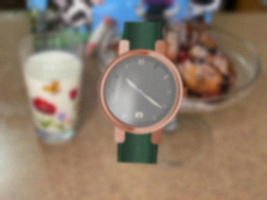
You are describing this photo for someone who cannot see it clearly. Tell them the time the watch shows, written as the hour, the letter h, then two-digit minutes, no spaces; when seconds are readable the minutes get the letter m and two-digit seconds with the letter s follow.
10h21
